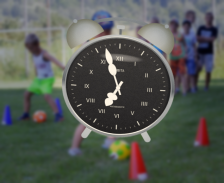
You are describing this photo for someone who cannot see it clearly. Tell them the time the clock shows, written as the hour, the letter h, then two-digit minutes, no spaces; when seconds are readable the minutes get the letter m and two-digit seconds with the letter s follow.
6h57
